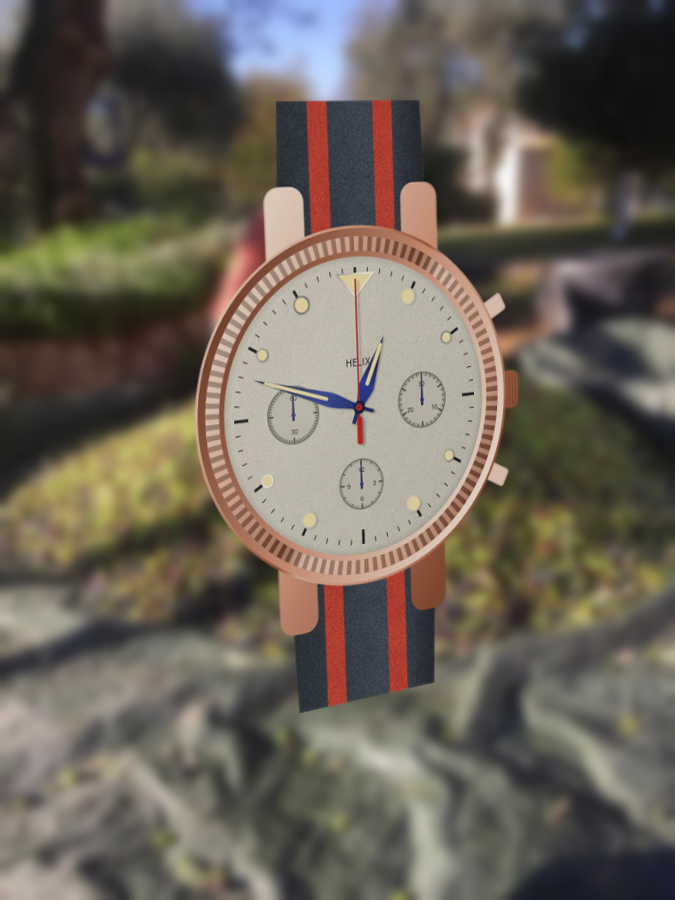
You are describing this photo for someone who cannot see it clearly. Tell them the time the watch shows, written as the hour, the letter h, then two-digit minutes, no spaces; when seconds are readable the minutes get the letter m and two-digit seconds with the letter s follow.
12h48
